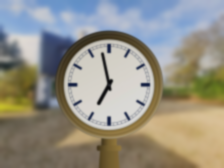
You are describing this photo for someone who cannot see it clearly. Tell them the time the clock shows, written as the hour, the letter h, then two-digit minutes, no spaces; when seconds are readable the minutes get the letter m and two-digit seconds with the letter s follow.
6h58
